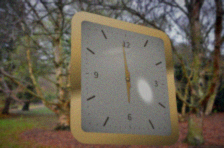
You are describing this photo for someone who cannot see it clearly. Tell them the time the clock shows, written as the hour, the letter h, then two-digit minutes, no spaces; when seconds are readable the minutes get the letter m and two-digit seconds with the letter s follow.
5h59
